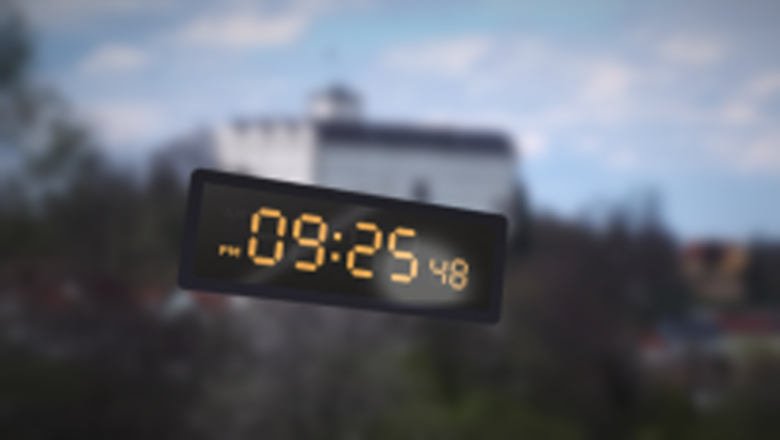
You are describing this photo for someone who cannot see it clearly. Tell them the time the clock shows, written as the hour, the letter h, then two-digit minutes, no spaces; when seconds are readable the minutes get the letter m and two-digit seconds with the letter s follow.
9h25m48s
